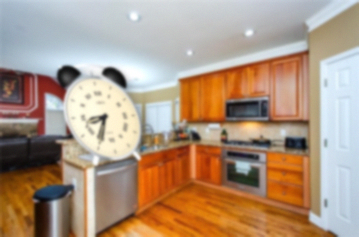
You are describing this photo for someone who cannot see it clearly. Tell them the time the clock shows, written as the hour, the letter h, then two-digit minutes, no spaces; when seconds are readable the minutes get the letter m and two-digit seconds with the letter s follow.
8h35
